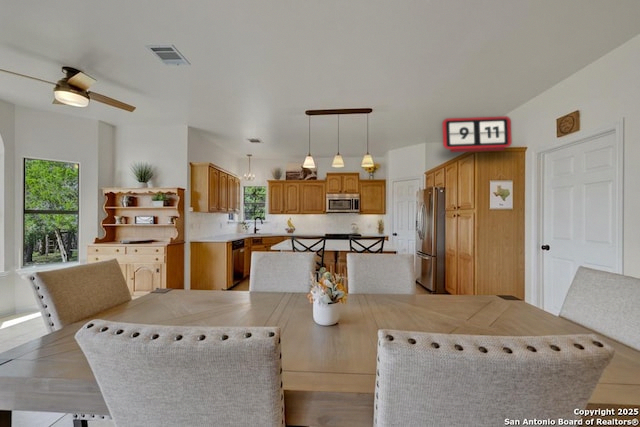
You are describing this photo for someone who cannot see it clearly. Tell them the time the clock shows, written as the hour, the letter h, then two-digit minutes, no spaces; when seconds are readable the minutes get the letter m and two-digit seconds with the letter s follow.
9h11
